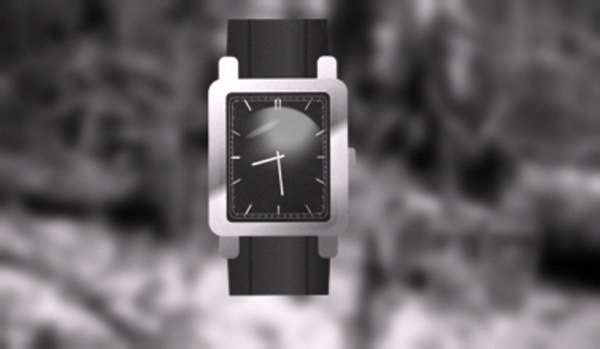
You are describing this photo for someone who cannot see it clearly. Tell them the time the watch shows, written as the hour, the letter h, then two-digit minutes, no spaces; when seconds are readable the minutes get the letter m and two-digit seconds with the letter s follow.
8h29
